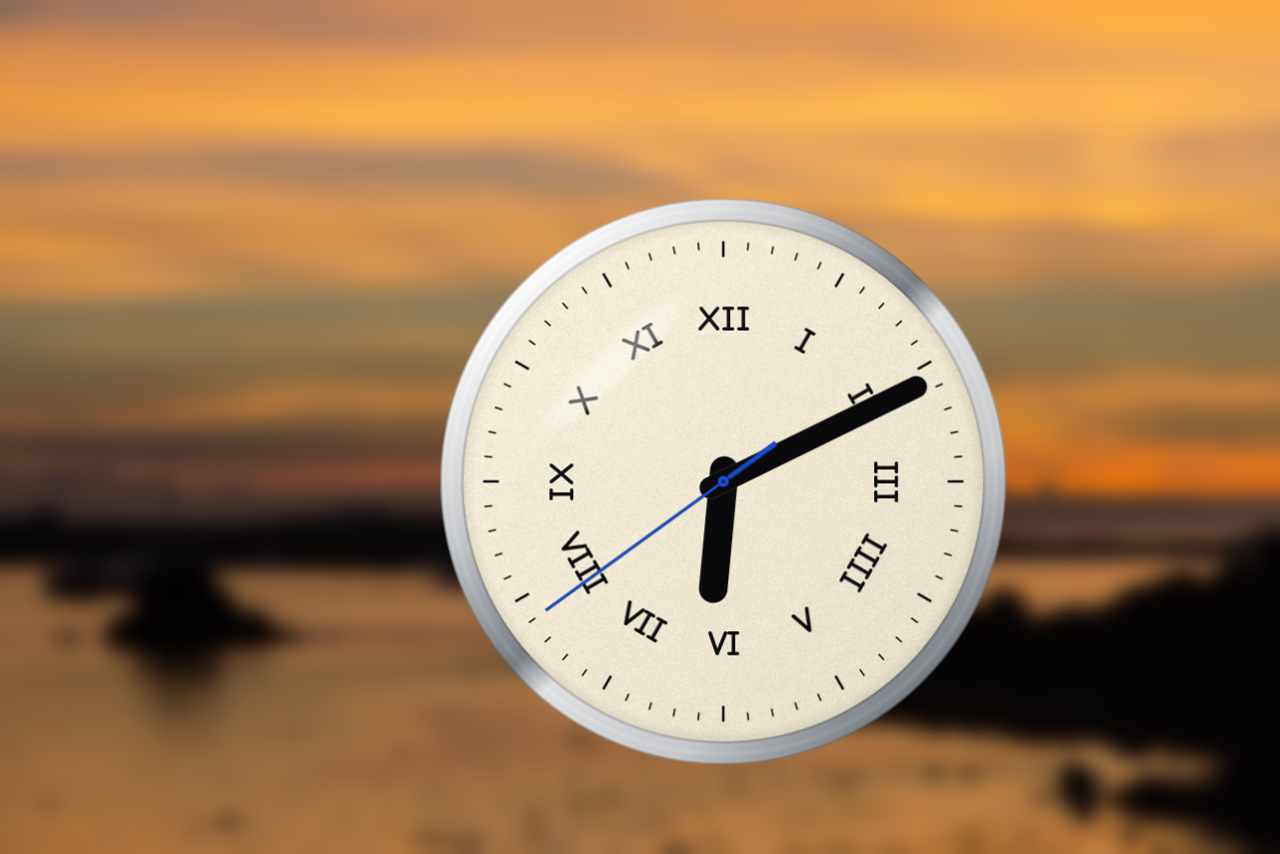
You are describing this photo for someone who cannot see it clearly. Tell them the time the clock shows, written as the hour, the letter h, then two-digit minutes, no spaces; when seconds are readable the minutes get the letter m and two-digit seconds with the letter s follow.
6h10m39s
